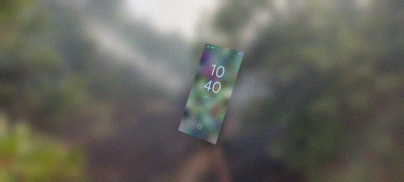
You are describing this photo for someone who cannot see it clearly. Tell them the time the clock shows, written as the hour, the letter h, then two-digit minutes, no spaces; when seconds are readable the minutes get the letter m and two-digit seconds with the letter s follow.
10h40
